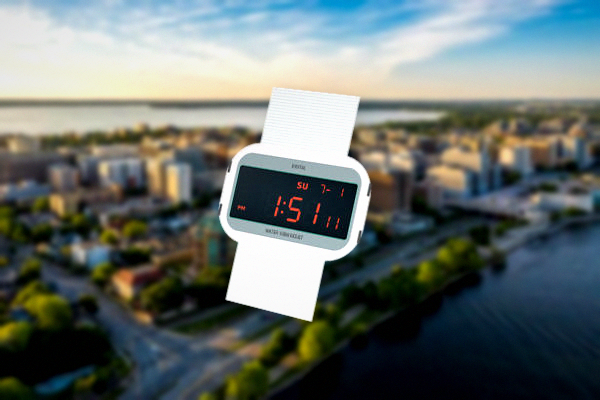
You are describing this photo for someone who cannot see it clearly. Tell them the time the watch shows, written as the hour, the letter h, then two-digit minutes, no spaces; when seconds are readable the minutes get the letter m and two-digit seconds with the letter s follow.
1h51m11s
